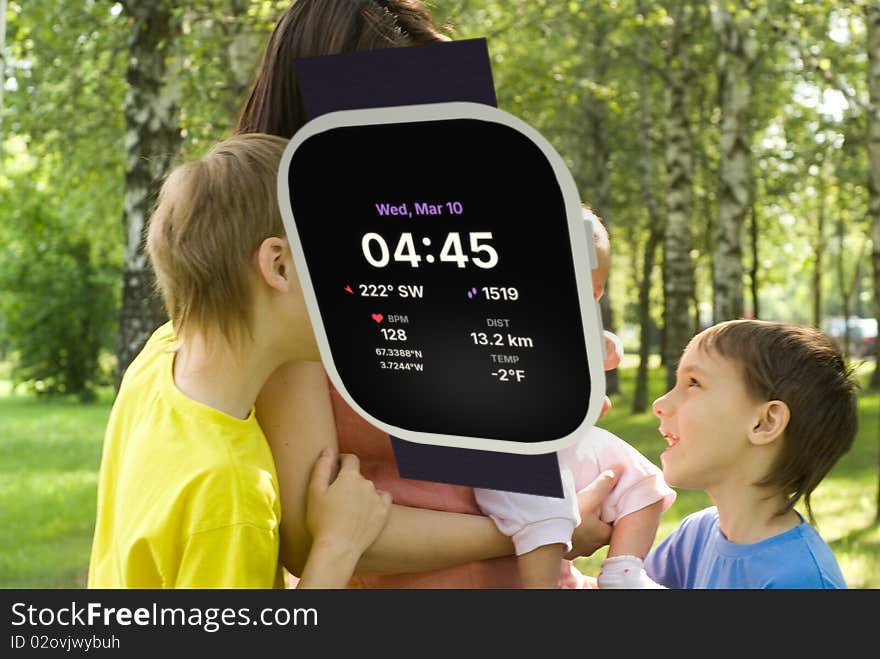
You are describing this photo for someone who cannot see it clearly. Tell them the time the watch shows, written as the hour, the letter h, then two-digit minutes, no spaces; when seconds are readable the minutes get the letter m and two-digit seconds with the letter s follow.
4h45
